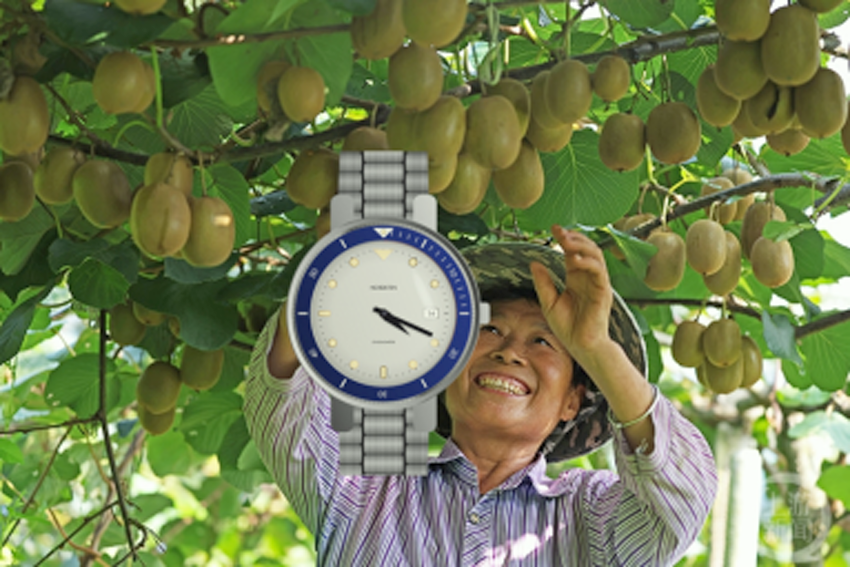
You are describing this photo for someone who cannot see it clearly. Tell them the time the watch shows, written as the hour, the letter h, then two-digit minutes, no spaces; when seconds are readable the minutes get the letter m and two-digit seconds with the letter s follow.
4h19
